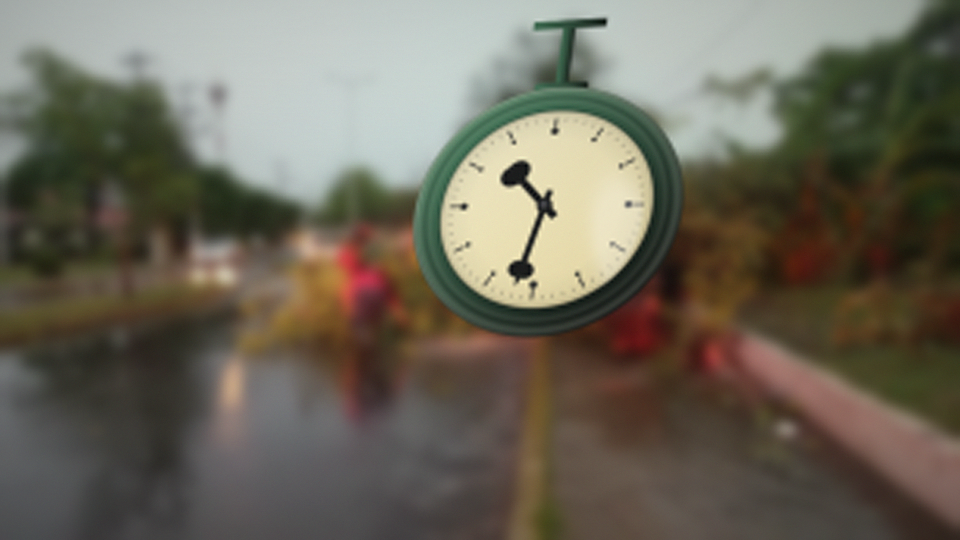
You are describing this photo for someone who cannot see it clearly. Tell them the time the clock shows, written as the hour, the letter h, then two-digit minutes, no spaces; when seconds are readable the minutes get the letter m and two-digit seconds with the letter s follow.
10h32
